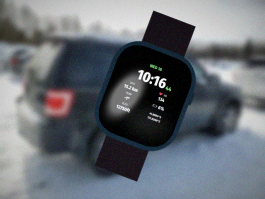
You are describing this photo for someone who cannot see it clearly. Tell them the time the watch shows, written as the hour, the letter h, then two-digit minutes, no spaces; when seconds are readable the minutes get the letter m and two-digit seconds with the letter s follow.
10h16
